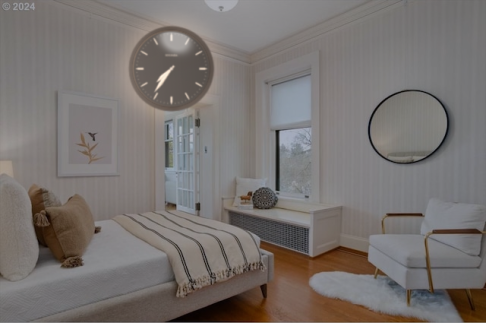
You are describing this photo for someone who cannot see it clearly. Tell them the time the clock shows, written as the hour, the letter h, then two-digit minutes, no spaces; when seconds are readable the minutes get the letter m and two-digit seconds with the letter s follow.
7h36
